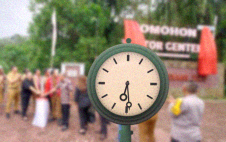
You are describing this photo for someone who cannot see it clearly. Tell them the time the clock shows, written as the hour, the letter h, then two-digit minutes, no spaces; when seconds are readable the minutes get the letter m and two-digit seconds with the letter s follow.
6h29
